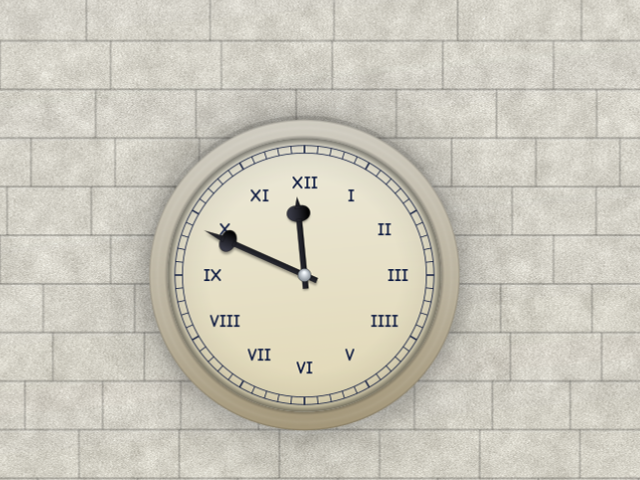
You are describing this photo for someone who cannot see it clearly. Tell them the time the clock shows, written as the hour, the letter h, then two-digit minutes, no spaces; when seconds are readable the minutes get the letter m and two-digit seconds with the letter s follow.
11h49
